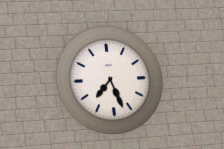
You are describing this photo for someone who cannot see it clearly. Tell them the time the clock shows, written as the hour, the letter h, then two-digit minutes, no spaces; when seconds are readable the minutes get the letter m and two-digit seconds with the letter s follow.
7h27
